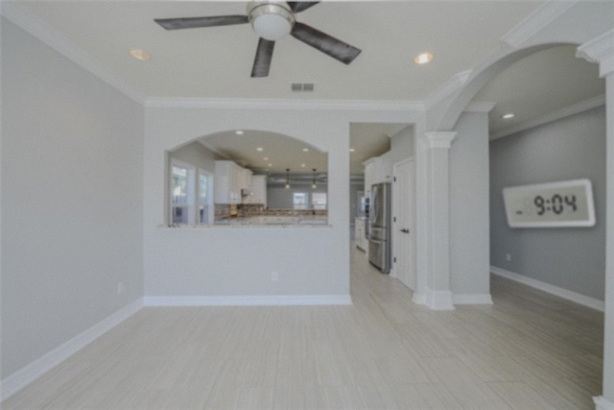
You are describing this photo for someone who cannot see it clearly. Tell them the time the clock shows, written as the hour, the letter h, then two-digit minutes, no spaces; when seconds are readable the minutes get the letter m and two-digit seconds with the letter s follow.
9h04
